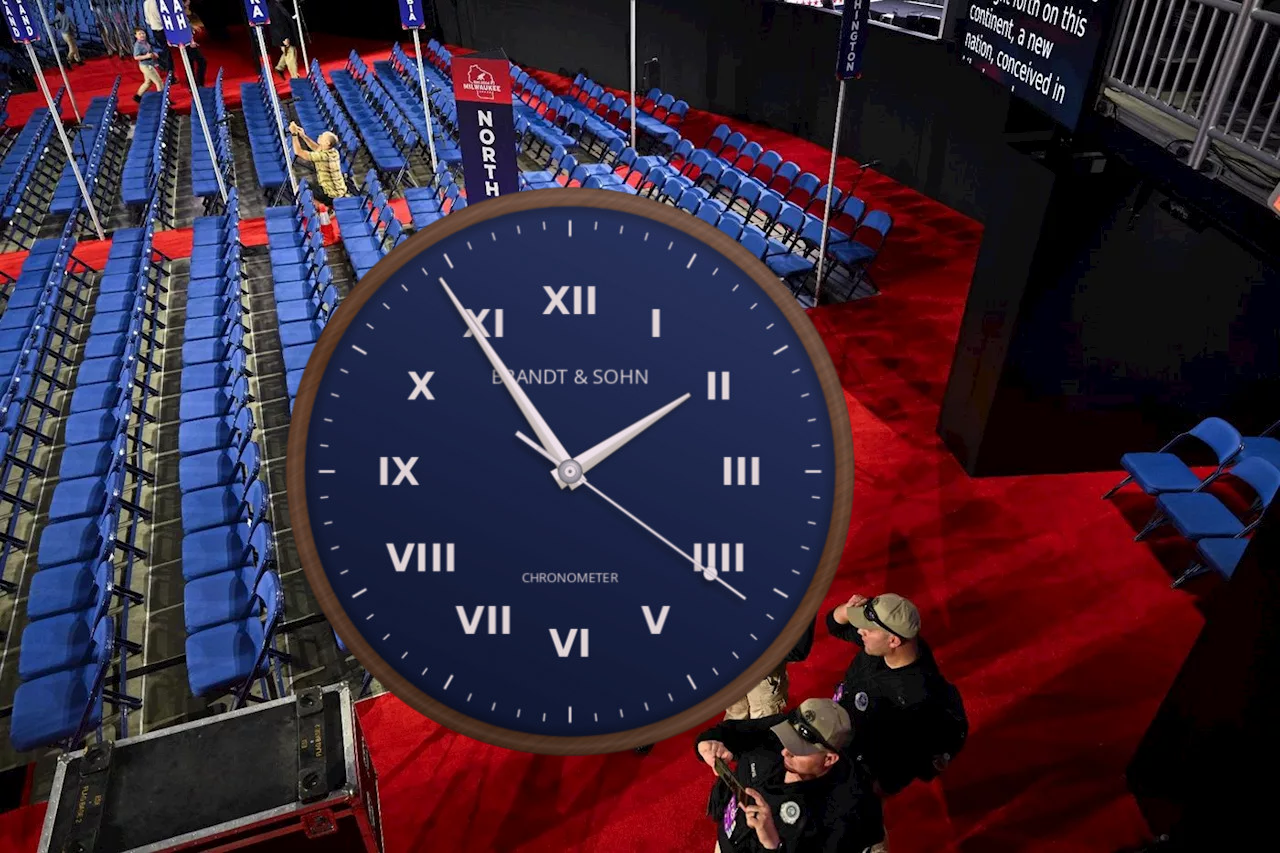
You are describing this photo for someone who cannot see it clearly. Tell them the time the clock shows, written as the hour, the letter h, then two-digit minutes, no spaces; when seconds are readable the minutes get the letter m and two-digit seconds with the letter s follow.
1h54m21s
